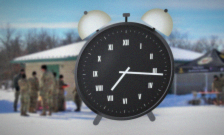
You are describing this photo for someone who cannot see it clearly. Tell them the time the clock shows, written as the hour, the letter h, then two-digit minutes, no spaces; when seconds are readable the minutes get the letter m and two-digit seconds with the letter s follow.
7h16
